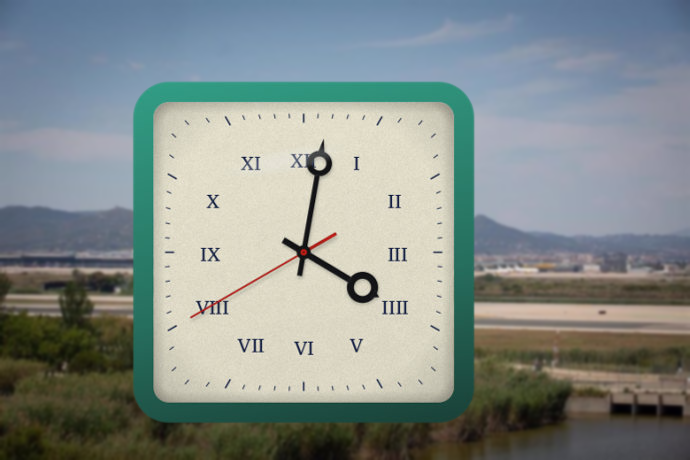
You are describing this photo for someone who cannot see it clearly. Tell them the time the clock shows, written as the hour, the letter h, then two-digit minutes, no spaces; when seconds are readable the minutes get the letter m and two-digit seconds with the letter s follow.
4h01m40s
